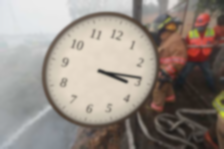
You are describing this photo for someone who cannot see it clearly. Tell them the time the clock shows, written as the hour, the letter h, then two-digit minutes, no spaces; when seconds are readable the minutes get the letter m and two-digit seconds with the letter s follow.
3h14
